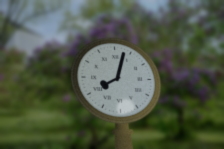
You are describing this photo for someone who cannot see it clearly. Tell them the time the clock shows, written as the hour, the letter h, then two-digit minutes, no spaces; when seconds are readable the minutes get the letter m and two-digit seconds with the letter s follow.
8h03
